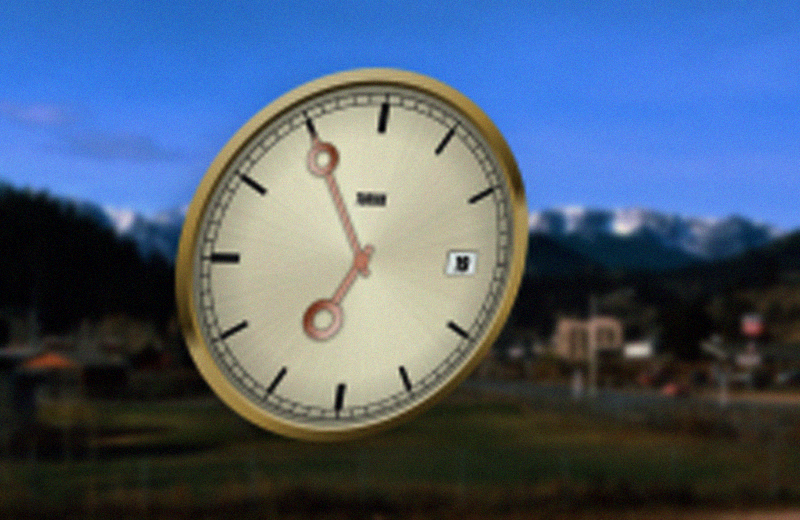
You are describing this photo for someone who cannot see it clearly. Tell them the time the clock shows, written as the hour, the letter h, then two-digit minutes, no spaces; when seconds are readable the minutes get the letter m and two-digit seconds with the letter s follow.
6h55
